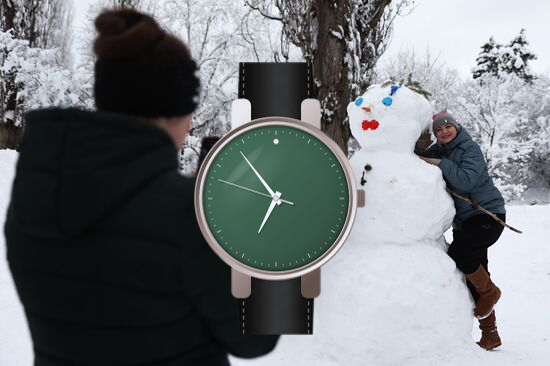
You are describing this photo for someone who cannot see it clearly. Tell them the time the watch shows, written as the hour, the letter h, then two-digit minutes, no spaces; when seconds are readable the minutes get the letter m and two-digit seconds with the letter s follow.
6h53m48s
